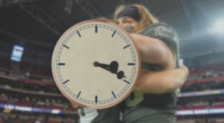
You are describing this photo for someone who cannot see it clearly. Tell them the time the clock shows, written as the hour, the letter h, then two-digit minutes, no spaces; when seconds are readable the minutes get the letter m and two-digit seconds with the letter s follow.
3h19
